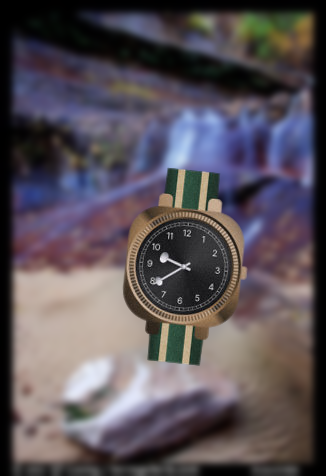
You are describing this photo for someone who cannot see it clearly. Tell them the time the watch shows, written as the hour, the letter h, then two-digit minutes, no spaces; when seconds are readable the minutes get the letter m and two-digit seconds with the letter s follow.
9h39
